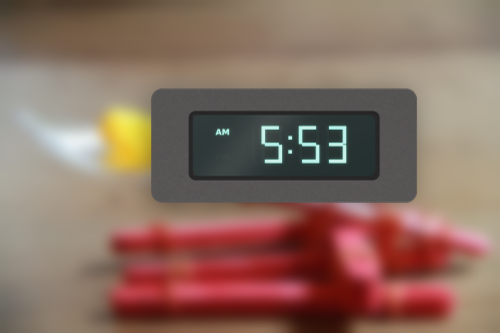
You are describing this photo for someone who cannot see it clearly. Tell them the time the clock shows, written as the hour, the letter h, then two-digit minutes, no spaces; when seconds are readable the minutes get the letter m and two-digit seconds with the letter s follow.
5h53
